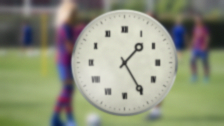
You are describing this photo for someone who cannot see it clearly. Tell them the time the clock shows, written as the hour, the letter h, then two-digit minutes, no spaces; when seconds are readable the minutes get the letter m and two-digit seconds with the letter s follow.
1h25
